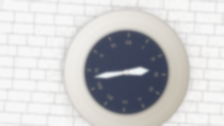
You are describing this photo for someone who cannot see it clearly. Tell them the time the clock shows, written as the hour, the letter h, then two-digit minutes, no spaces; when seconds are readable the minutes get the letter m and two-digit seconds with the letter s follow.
2h43
